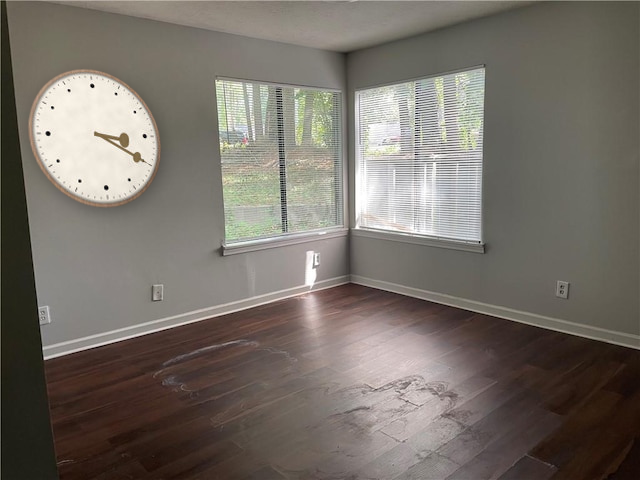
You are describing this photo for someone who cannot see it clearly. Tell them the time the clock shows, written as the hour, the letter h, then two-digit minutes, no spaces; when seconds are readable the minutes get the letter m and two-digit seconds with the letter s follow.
3h20
